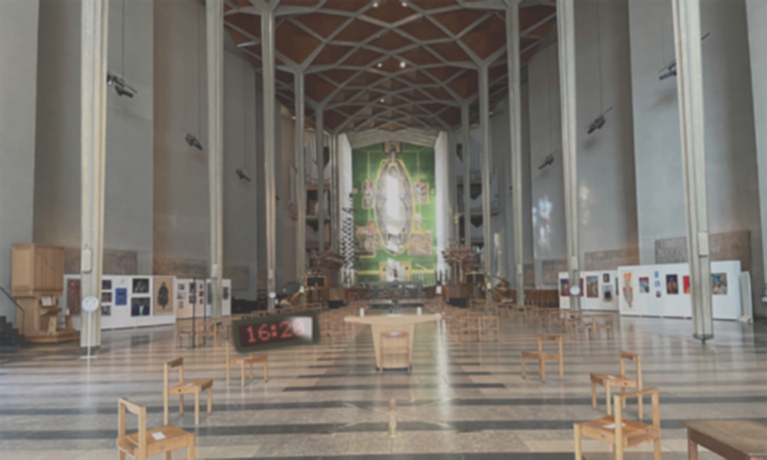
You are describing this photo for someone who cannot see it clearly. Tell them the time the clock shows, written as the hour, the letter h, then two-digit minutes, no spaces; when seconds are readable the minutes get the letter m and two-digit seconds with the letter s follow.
16h20
